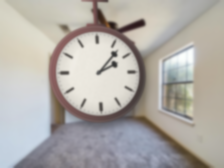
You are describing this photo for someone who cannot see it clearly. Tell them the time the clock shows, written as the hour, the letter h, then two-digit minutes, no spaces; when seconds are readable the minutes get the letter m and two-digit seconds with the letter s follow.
2h07
